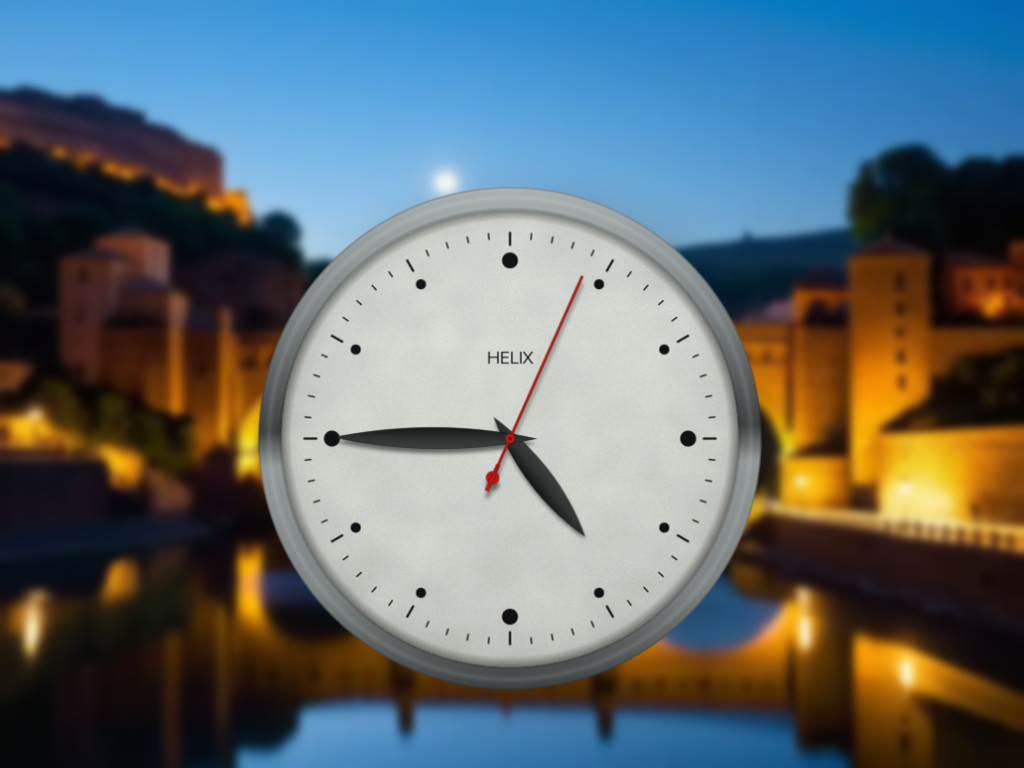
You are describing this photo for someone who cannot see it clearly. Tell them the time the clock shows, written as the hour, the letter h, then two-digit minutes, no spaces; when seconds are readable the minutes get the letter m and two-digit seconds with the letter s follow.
4h45m04s
